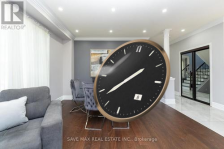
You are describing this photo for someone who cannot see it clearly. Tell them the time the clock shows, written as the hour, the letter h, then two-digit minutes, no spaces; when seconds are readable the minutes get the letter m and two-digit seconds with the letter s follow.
1h38
